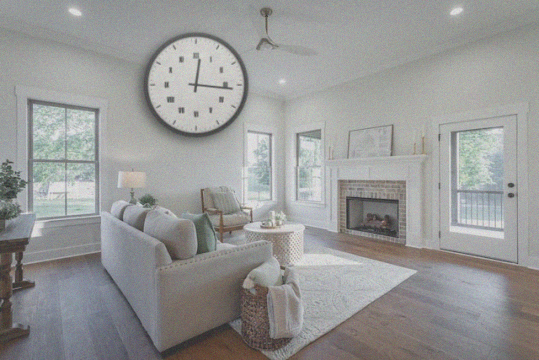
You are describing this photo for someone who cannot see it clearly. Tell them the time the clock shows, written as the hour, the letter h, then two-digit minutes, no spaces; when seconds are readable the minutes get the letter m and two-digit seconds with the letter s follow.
12h16
